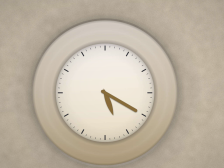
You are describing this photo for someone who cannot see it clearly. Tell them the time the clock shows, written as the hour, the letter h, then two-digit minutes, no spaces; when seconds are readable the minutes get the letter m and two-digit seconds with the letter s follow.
5h20
